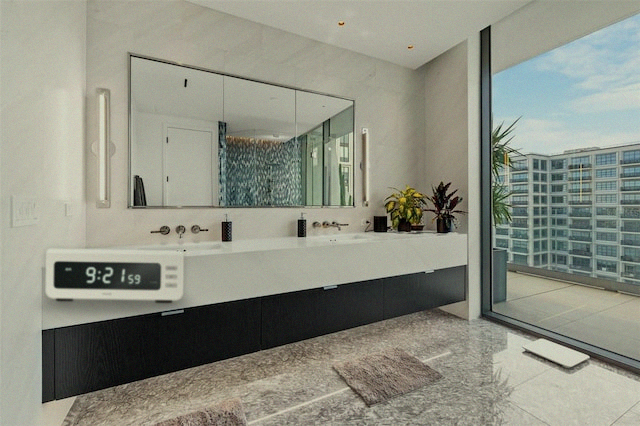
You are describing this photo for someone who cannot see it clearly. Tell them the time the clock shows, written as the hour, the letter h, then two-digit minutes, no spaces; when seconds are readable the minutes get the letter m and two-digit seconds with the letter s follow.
9h21
